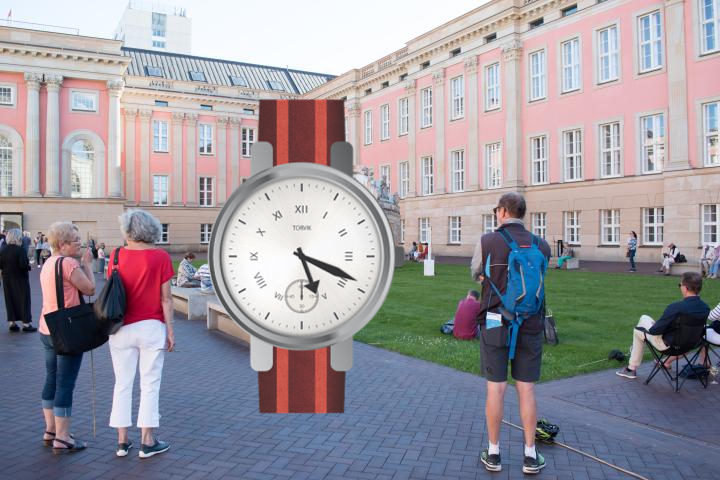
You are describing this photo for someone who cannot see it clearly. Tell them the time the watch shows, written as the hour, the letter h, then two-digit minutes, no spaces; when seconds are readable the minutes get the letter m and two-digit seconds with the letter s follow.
5h19
